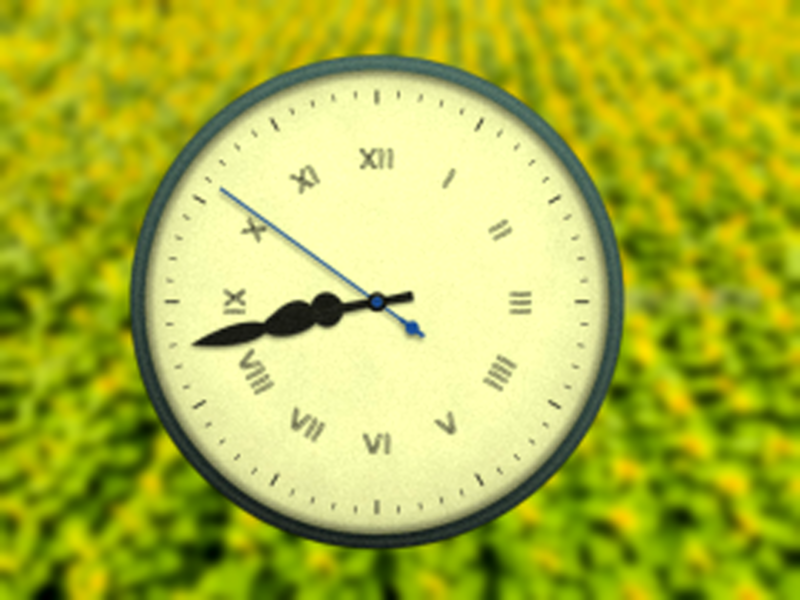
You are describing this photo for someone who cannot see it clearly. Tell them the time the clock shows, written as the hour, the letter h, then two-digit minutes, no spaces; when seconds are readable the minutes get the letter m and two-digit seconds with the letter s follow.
8h42m51s
